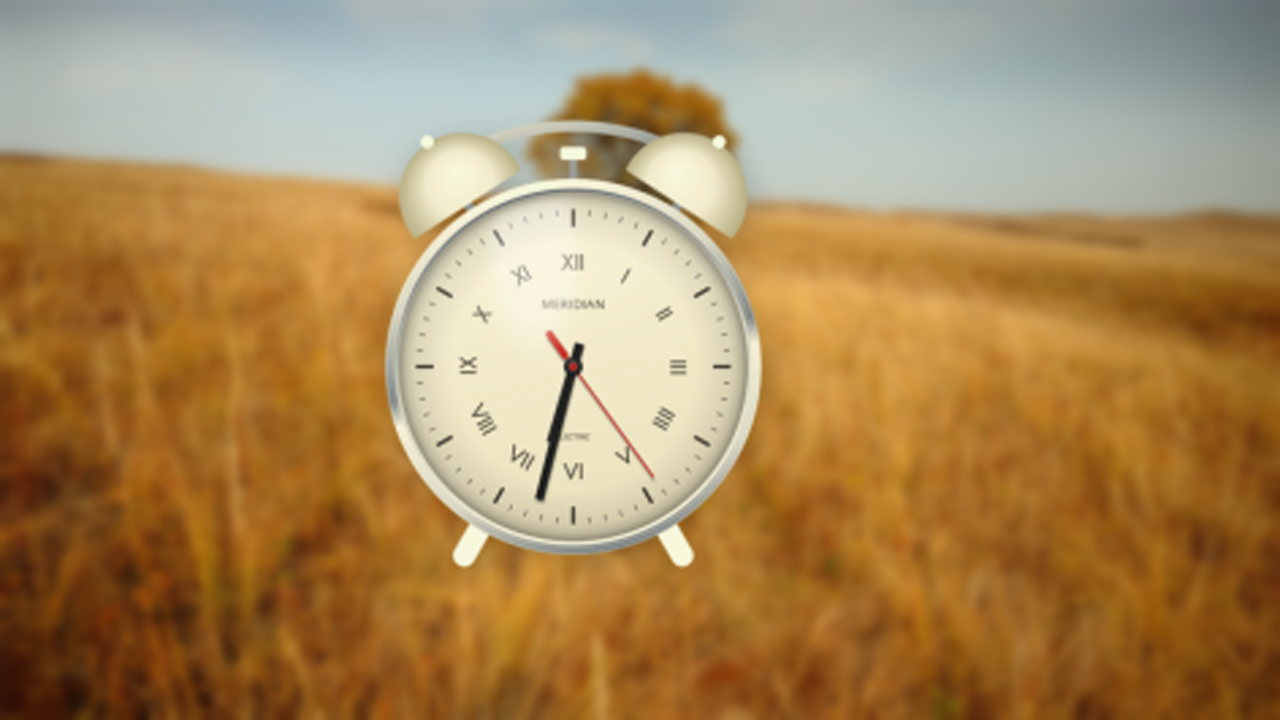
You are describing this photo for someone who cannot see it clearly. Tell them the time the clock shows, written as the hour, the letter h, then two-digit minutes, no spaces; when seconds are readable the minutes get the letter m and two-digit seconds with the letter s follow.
6h32m24s
